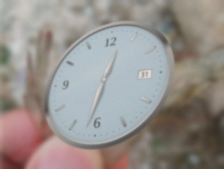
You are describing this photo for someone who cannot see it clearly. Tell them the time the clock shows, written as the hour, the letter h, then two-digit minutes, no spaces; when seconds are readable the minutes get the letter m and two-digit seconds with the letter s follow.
12h32
